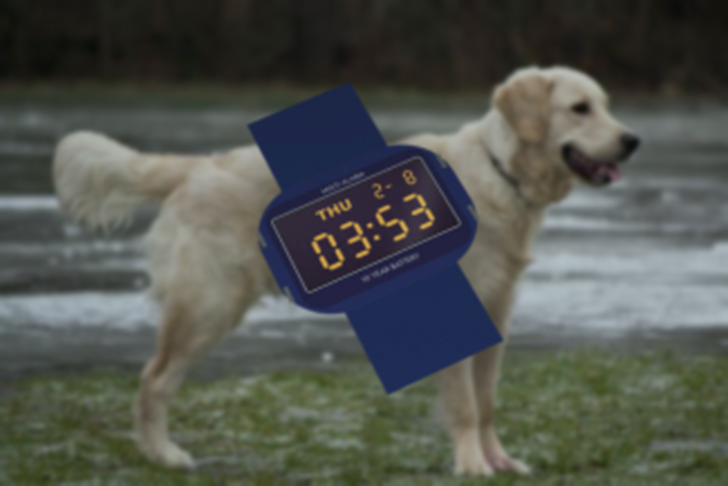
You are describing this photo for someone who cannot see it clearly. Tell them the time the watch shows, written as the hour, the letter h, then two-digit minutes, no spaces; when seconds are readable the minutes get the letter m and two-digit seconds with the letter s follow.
3h53
